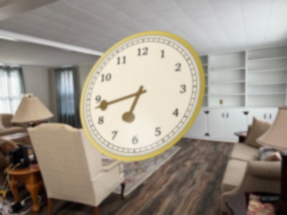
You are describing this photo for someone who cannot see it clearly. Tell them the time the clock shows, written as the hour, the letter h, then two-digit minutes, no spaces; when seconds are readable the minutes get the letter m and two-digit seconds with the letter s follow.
6h43
